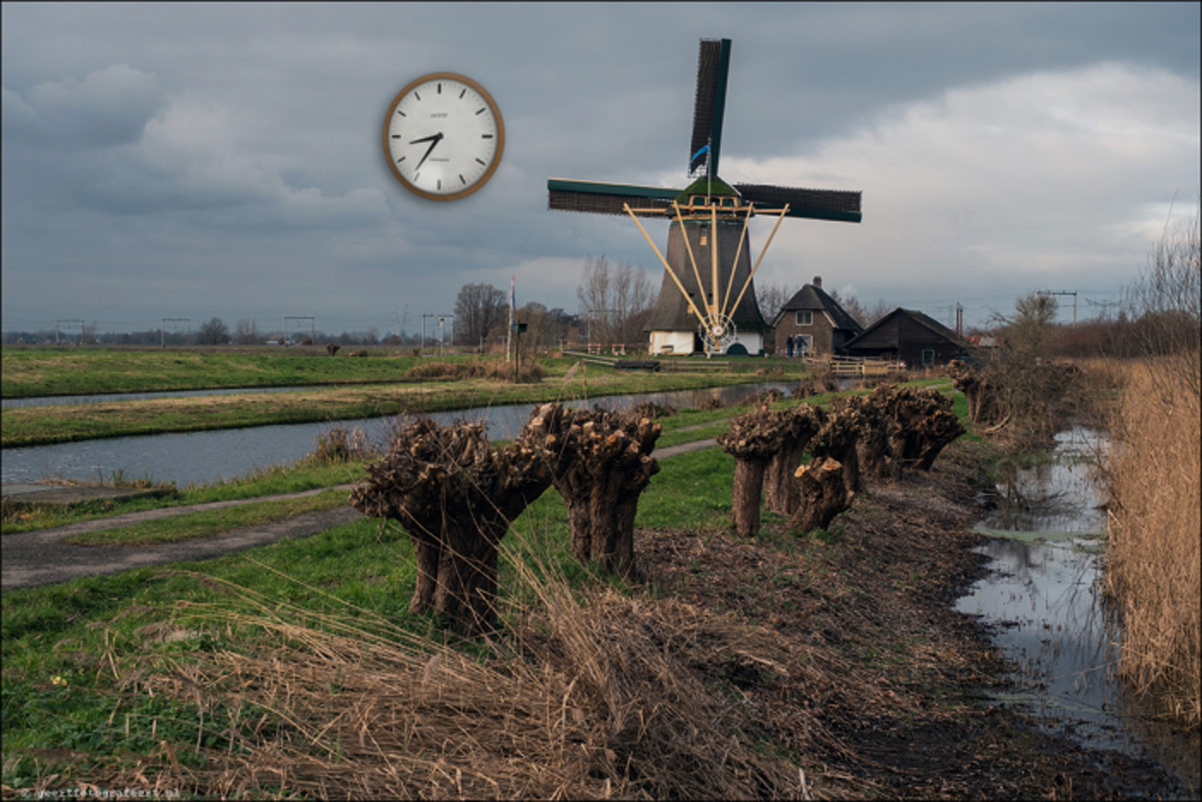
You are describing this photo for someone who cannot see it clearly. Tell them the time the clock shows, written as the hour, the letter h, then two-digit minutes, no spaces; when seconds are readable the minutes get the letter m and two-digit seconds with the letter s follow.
8h36
